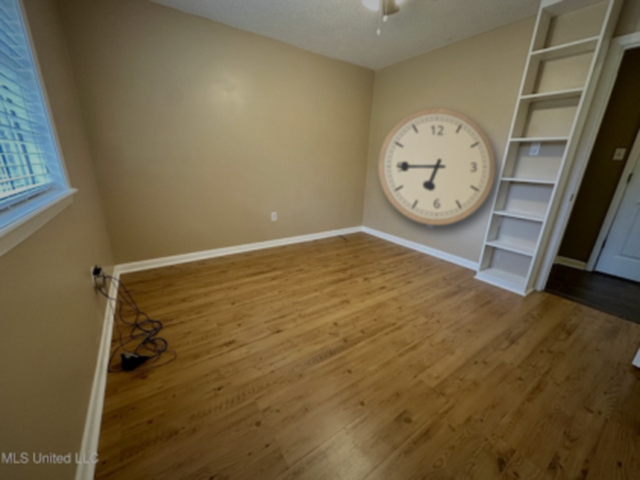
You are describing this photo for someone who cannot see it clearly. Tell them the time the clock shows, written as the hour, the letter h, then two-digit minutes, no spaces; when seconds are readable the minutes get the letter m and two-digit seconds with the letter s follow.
6h45
